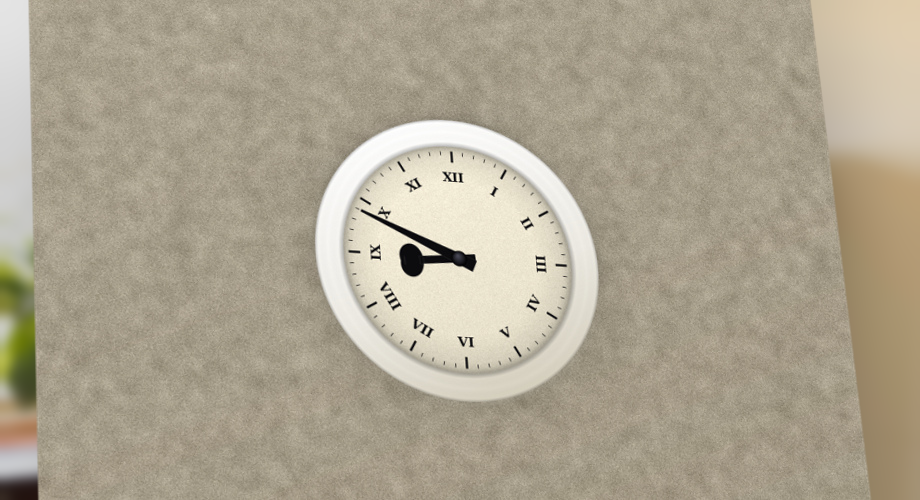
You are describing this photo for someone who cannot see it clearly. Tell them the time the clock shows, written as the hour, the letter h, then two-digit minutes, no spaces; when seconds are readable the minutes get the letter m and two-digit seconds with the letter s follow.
8h49
